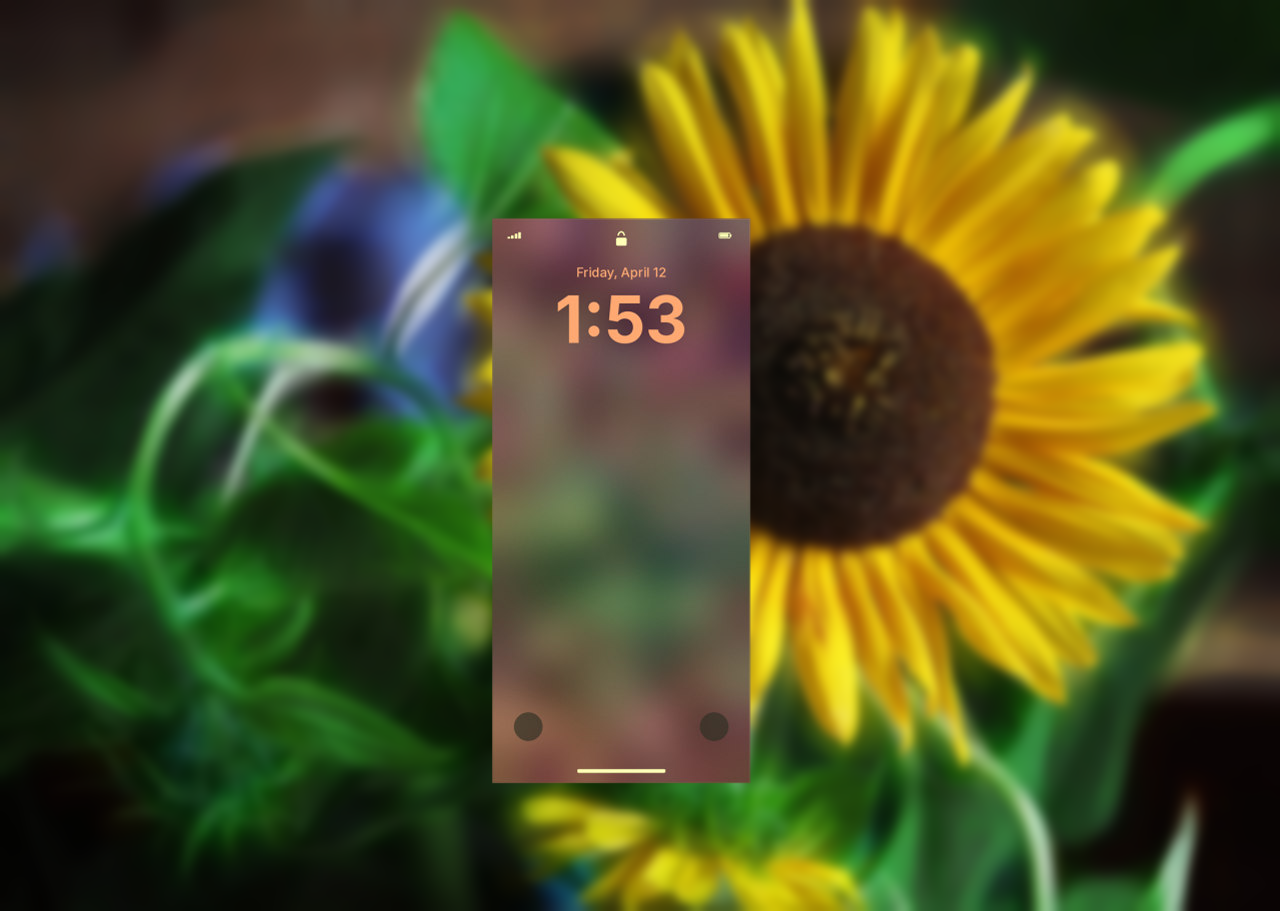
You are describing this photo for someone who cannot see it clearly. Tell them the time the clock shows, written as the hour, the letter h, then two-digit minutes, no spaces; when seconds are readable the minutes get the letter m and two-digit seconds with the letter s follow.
1h53
